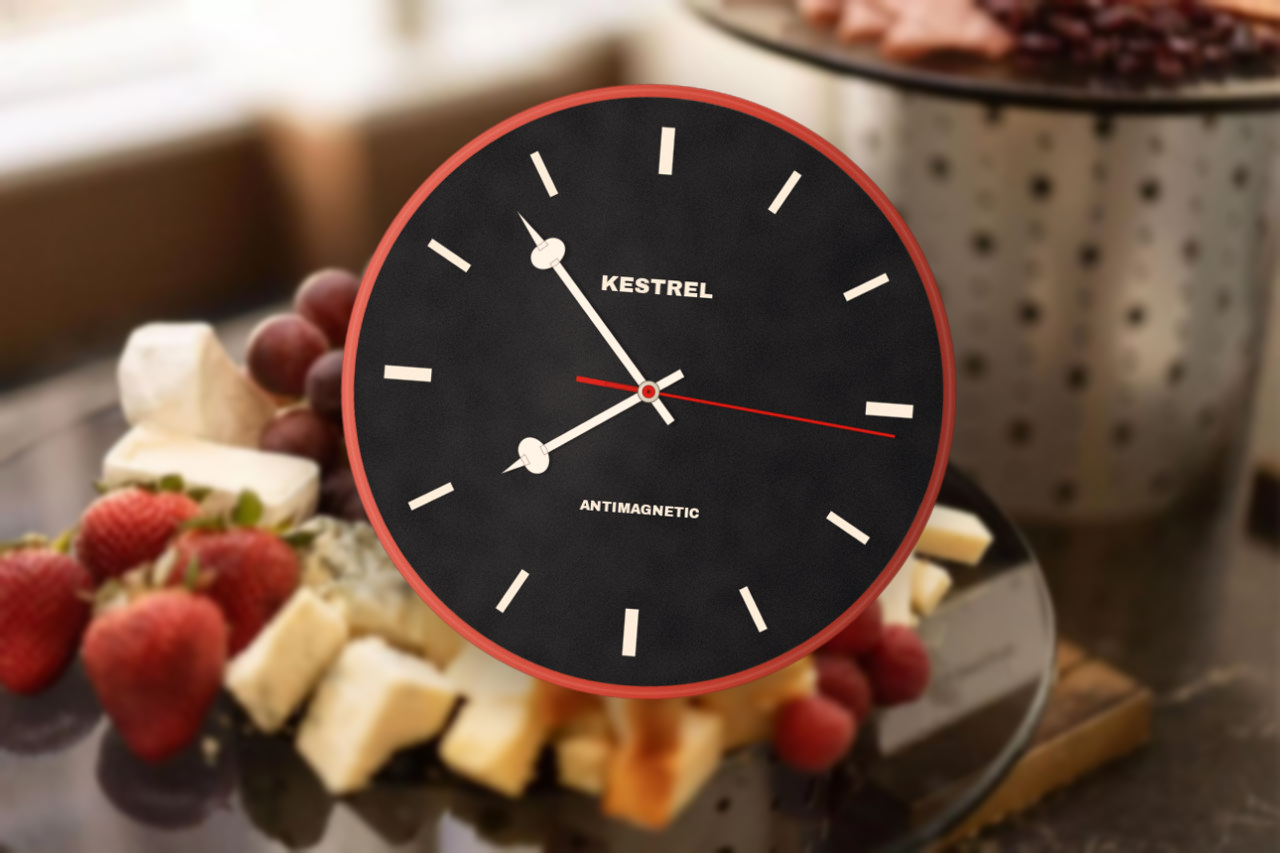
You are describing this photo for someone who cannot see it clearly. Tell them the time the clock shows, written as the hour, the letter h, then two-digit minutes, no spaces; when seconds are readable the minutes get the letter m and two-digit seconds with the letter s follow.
7h53m16s
